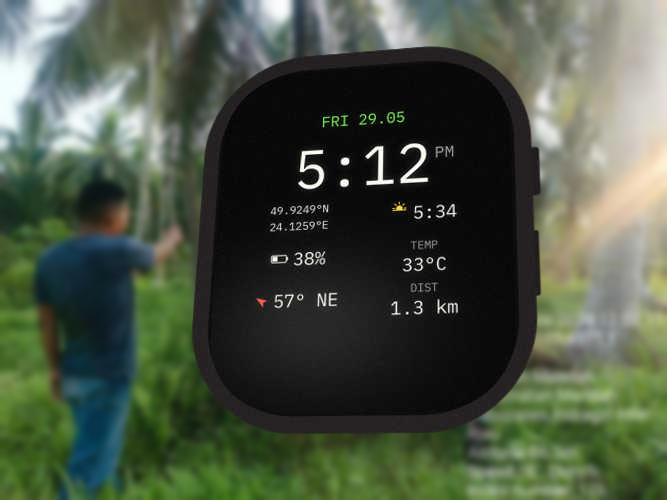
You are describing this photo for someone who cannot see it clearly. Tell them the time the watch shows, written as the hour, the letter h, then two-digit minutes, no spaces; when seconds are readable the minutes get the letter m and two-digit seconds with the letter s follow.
5h12
